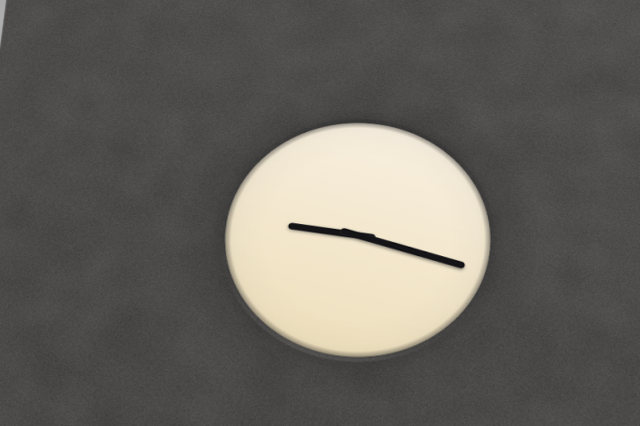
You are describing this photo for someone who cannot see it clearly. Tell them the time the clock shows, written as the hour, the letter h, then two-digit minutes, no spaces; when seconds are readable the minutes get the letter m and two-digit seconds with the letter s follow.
9h18
